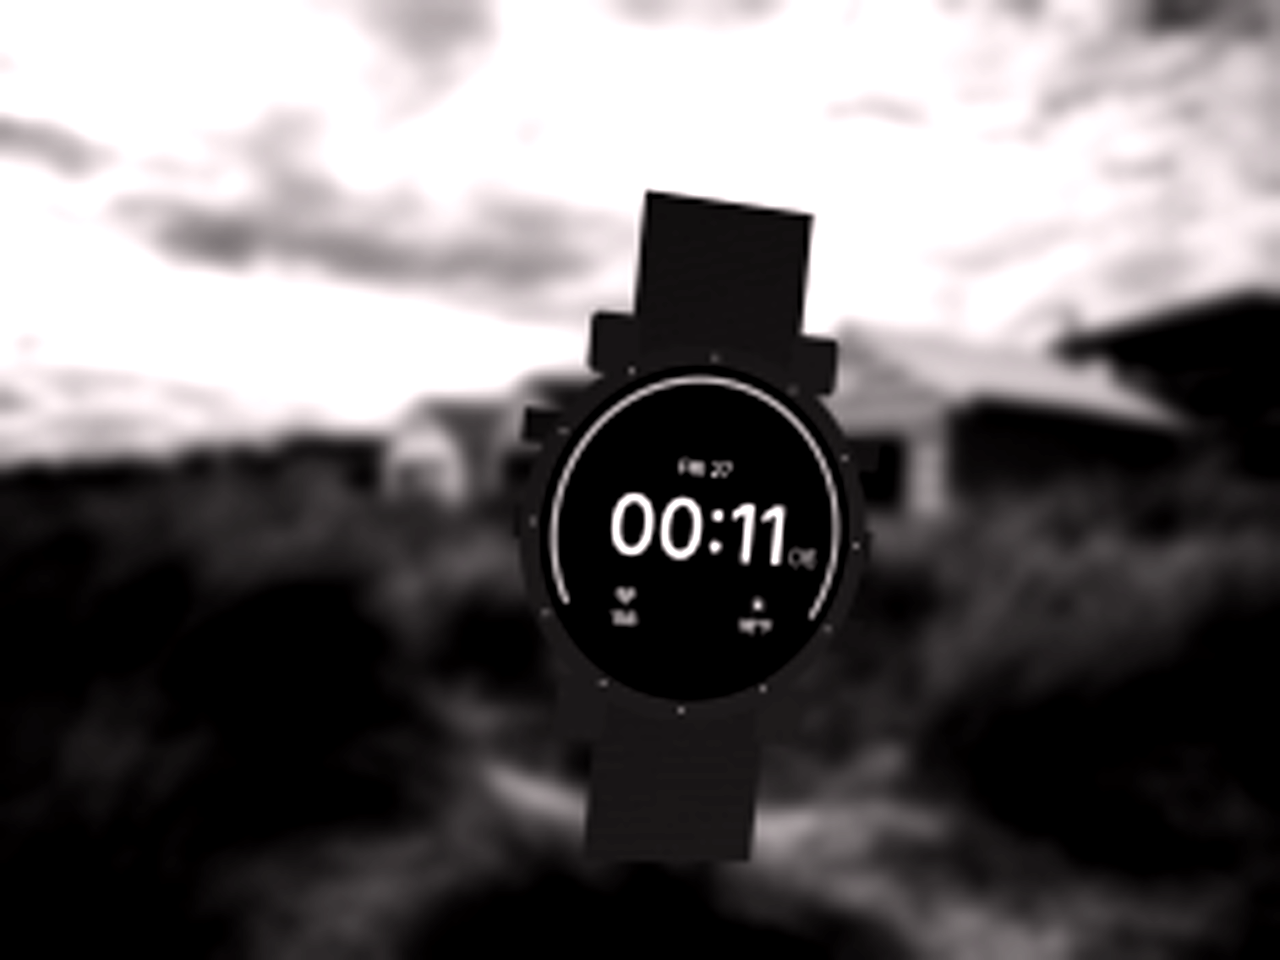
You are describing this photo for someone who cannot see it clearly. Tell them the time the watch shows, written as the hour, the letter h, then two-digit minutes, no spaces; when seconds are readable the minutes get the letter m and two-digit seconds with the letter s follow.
0h11
